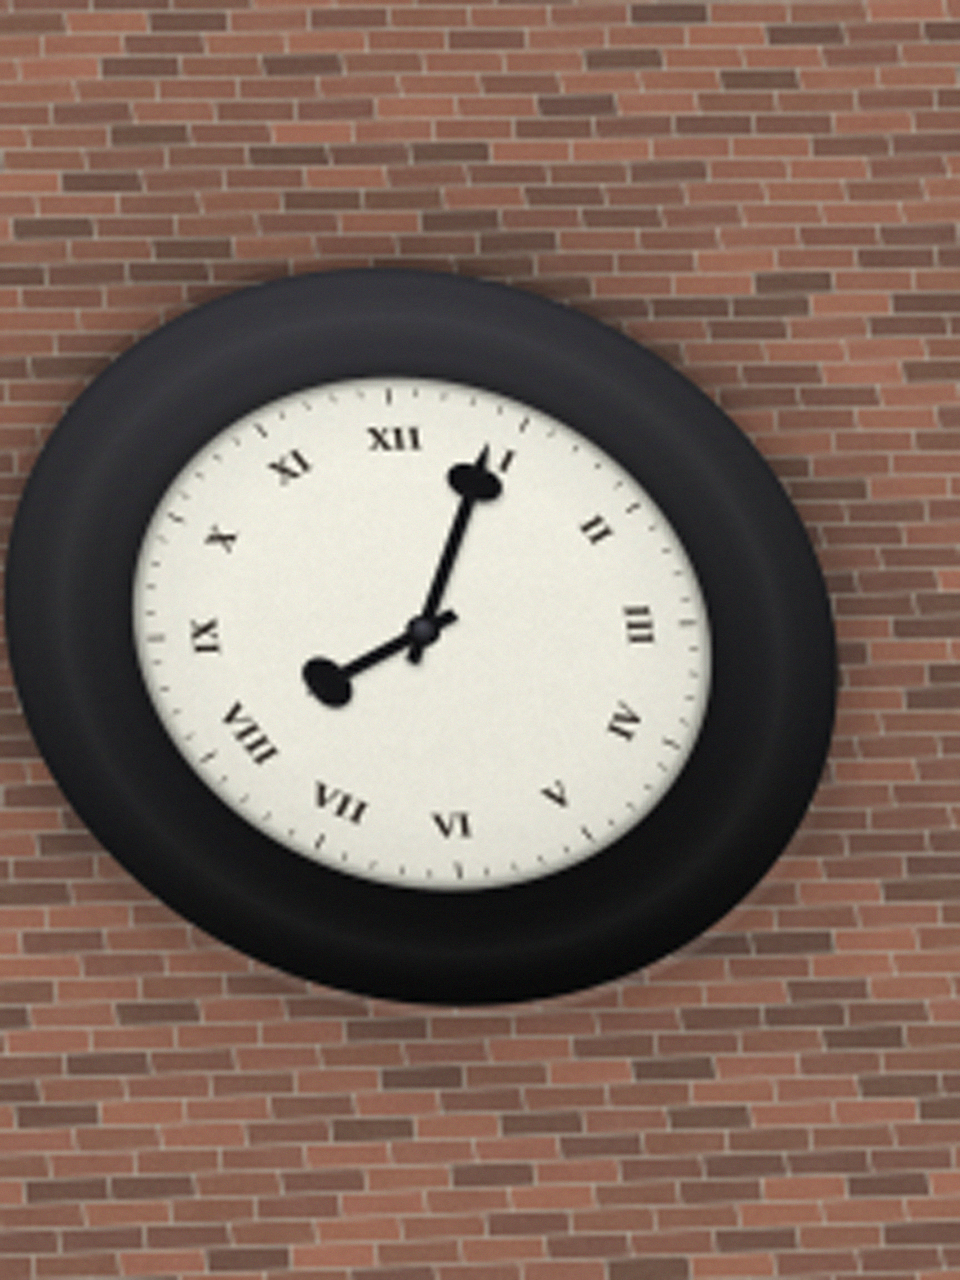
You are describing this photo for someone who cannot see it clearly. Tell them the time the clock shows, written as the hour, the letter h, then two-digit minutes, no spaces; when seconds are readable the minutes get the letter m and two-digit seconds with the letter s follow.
8h04
